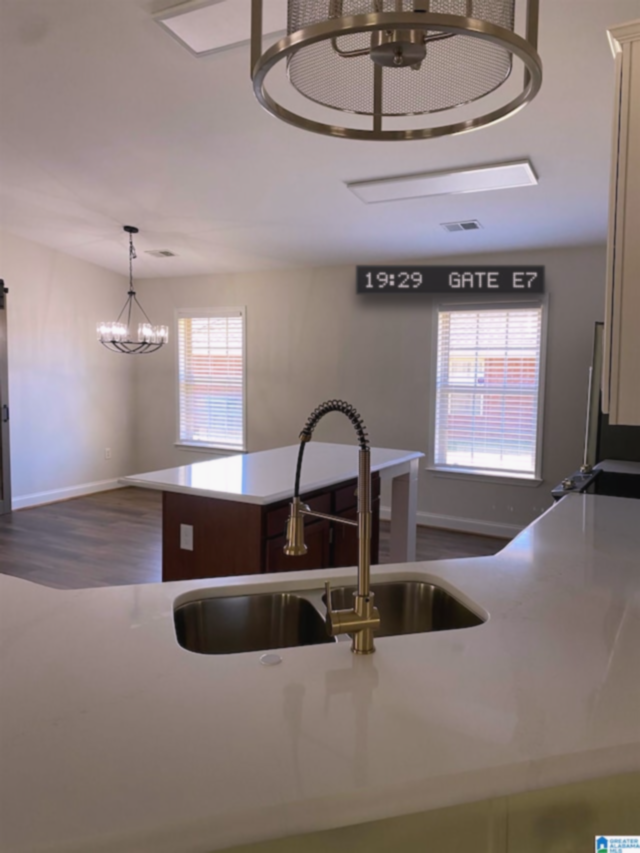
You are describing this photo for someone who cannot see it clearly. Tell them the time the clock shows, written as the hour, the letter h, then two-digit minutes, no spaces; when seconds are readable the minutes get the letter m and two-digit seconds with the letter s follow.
19h29
